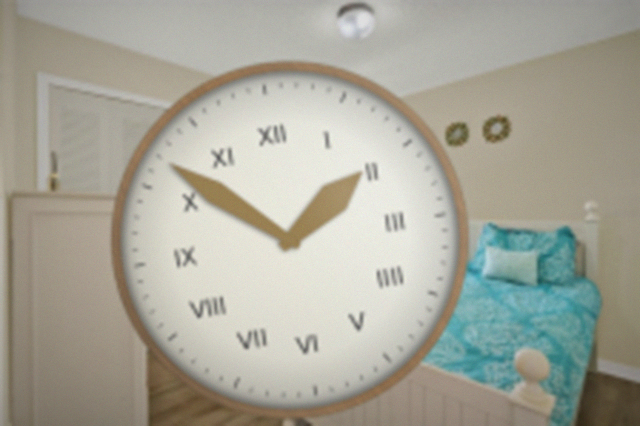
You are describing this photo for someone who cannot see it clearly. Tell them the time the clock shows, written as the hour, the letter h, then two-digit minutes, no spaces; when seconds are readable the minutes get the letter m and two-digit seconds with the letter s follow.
1h52
